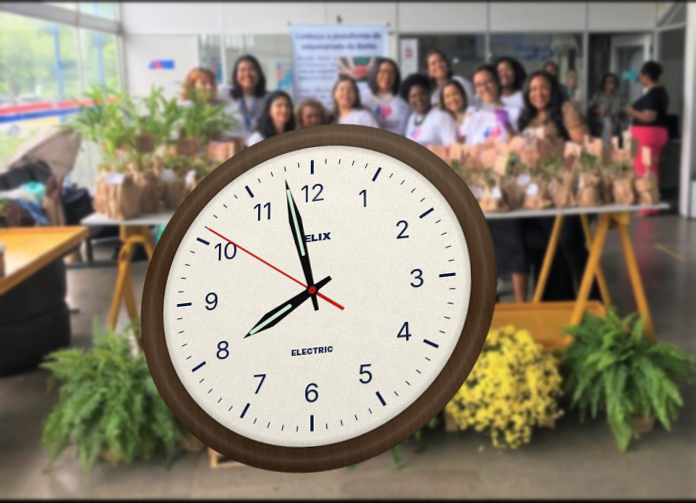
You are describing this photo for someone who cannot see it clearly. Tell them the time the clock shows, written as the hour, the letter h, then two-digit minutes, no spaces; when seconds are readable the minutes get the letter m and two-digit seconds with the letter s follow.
7h57m51s
